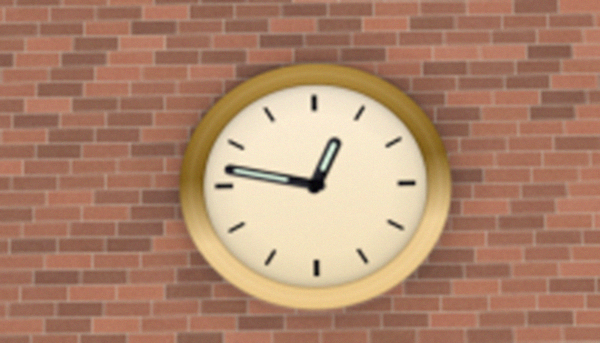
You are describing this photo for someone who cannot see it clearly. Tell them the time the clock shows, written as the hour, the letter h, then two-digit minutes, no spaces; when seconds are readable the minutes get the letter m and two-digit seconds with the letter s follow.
12h47
